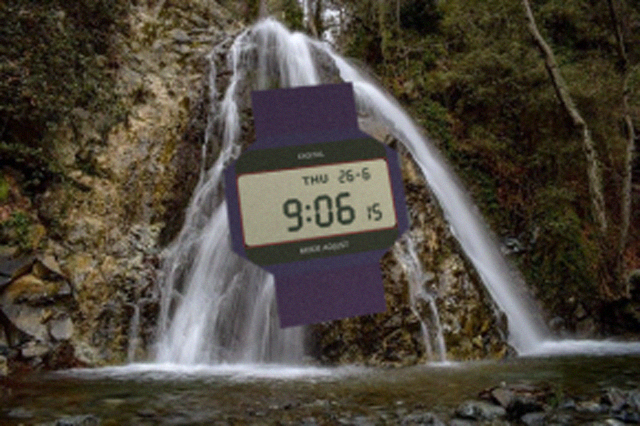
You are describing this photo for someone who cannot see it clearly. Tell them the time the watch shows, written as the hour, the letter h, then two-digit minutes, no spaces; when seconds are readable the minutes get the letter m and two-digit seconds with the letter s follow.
9h06m15s
